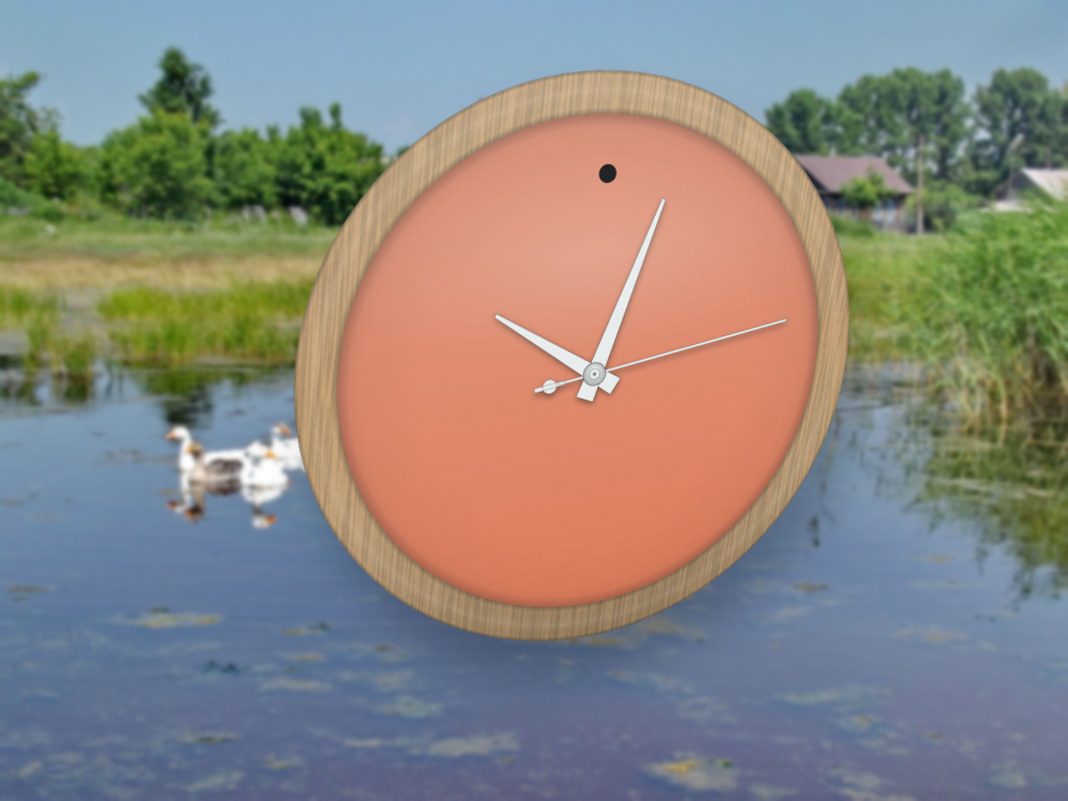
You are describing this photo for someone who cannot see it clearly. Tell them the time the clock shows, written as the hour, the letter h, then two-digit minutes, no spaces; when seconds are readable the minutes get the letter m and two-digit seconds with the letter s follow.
10h03m13s
